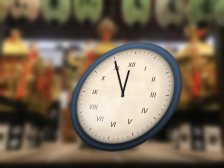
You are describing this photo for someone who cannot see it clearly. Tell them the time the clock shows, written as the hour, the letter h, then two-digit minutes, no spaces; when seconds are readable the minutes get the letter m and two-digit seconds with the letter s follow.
11h55
